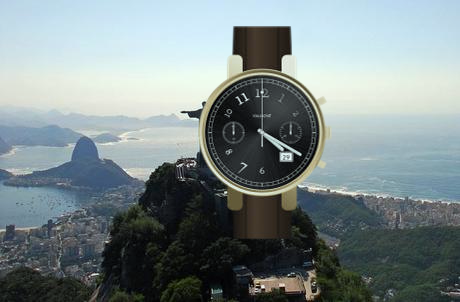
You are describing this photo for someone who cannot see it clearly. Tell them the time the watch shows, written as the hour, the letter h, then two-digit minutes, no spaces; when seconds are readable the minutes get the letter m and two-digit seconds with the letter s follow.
4h20
